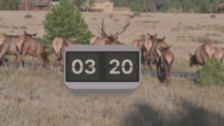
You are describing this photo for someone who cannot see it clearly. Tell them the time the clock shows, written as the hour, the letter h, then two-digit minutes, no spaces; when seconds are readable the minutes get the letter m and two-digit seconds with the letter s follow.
3h20
